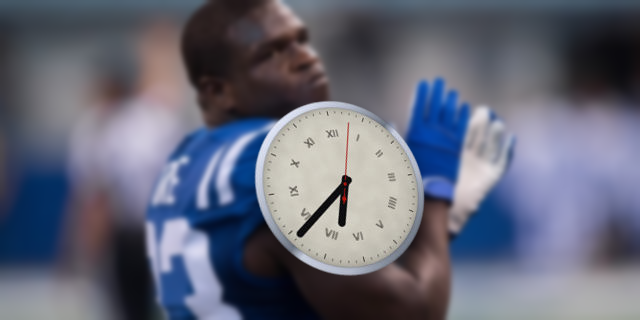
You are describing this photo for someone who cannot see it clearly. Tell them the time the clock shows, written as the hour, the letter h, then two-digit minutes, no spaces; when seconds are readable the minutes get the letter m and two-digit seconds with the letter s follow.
6h39m03s
